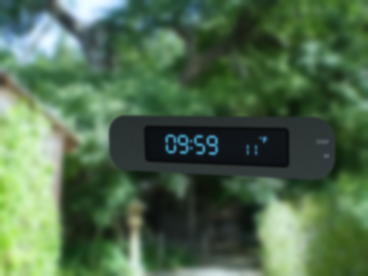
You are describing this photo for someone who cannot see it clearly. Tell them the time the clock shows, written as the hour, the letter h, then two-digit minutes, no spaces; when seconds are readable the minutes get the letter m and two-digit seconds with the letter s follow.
9h59
